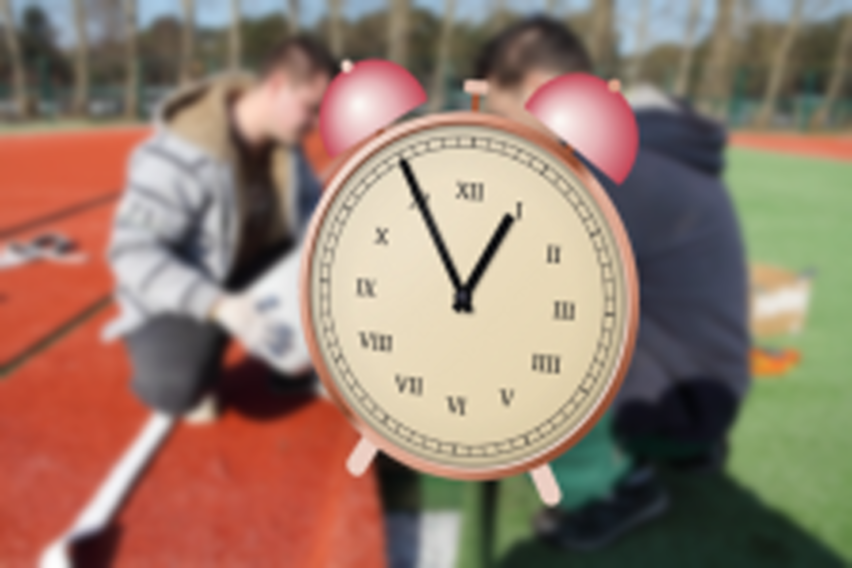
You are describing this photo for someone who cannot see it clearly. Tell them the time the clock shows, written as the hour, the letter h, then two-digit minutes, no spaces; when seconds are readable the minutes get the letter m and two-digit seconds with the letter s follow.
12h55
